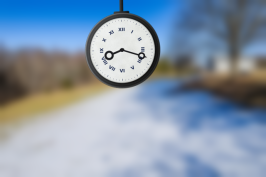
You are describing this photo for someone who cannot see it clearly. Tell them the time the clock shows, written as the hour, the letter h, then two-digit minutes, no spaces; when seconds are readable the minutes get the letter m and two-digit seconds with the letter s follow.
8h18
